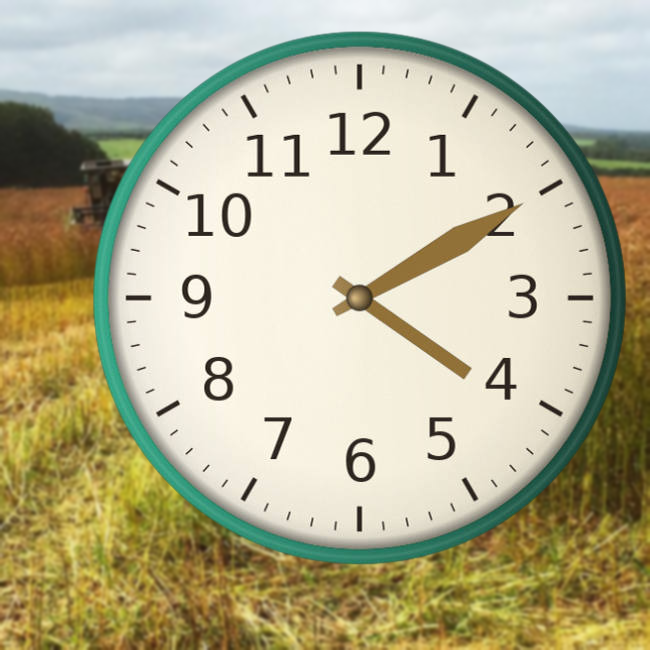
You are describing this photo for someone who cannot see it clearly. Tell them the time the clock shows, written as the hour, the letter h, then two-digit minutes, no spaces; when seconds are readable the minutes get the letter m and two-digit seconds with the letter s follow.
4h10
